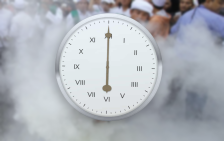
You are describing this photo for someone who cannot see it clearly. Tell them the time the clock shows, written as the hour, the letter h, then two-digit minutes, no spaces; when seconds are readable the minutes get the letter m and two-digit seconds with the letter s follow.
6h00
